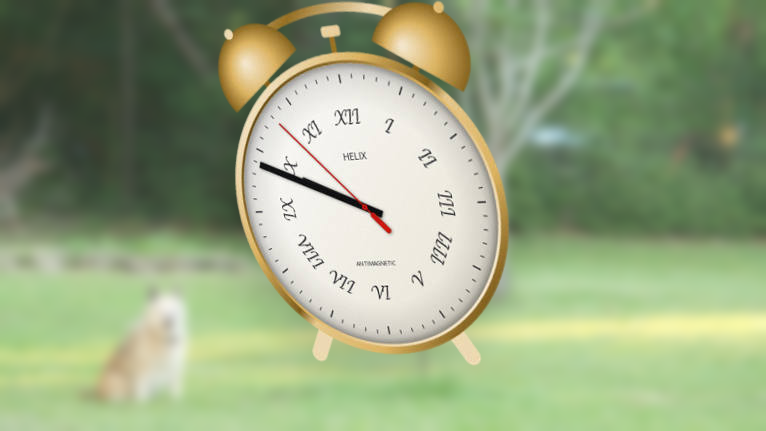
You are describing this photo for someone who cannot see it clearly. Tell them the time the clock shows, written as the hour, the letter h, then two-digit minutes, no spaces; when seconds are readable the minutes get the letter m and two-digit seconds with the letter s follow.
9h48m53s
